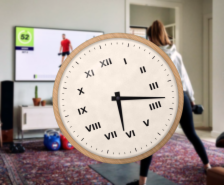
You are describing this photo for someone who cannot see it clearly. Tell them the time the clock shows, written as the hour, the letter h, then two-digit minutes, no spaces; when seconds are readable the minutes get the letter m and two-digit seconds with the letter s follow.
6h18
